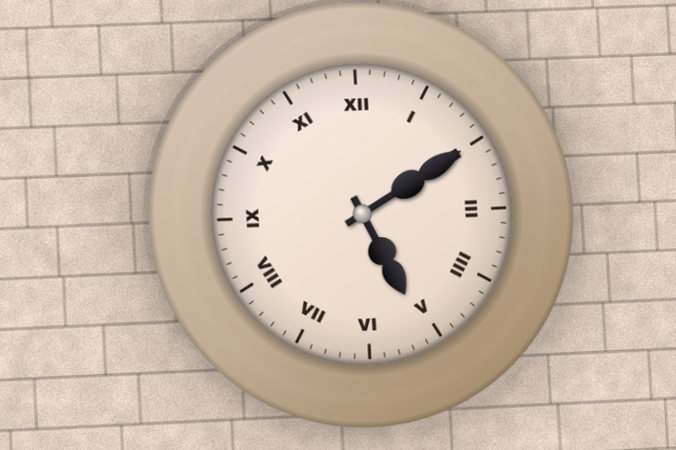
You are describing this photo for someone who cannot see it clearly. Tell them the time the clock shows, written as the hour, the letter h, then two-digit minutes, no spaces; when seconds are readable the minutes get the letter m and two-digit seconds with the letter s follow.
5h10
